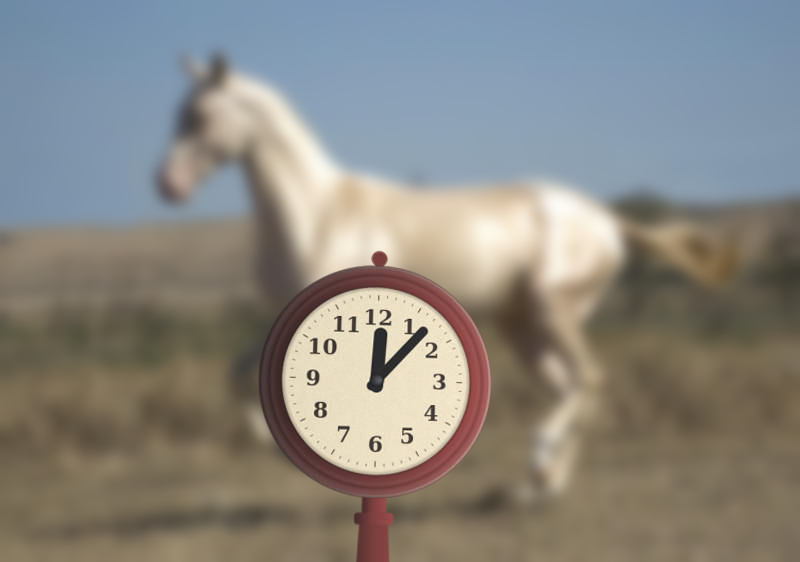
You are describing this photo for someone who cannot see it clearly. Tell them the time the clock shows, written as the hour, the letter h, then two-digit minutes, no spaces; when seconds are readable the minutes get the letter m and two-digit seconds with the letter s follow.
12h07
